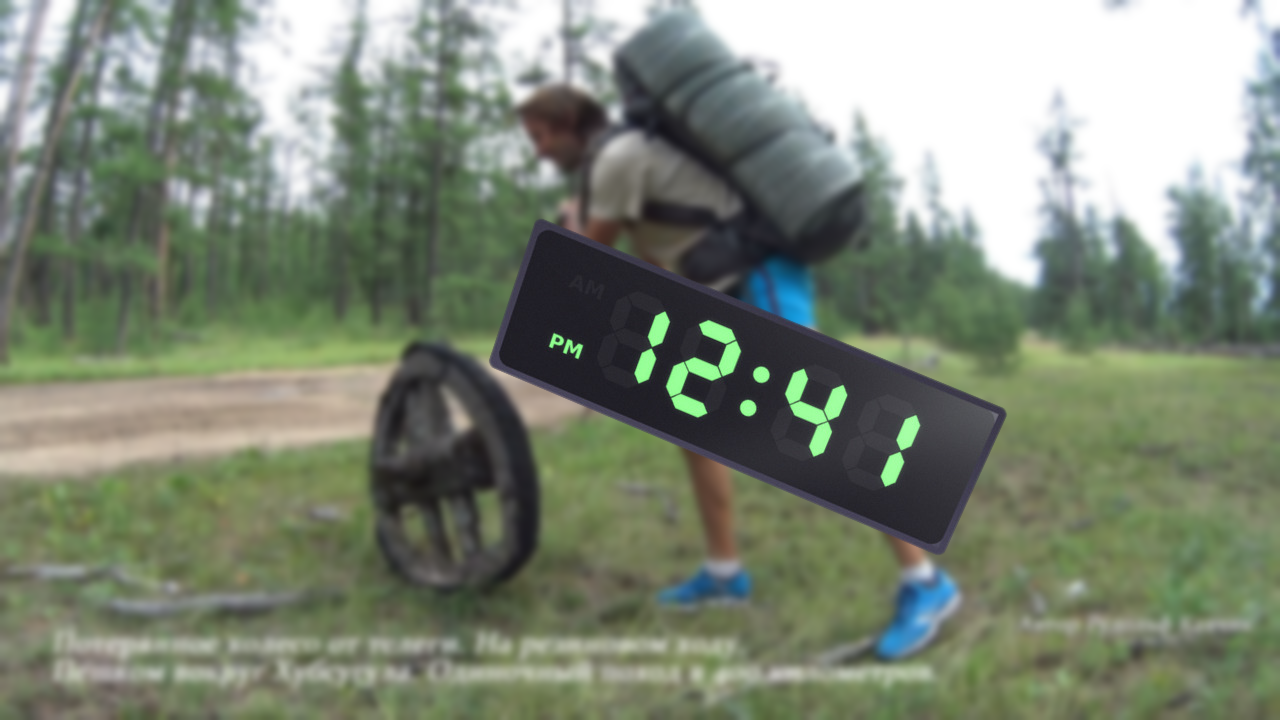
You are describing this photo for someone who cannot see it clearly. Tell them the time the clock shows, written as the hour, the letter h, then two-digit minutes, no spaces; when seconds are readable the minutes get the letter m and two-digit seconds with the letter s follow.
12h41
